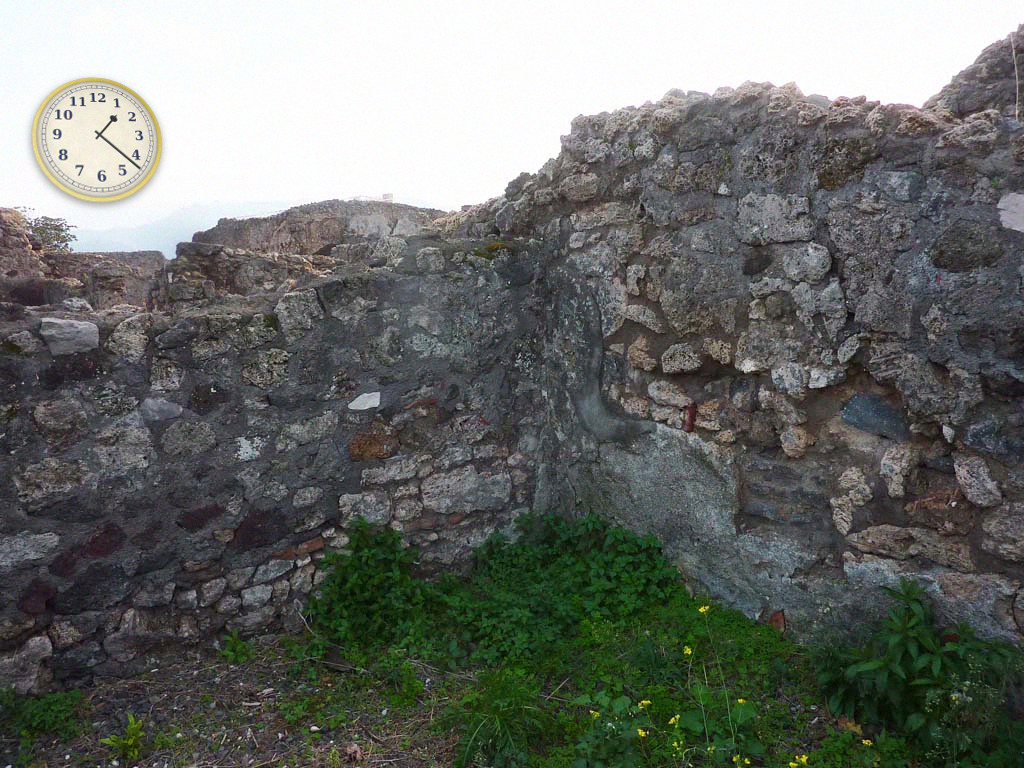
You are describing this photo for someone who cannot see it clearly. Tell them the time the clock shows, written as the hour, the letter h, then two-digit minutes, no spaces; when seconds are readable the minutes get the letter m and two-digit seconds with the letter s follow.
1h22
